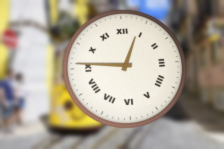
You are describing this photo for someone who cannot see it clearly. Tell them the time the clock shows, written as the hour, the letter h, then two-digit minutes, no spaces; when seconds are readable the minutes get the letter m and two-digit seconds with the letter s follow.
12h46
